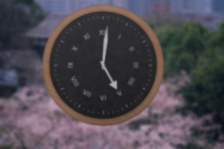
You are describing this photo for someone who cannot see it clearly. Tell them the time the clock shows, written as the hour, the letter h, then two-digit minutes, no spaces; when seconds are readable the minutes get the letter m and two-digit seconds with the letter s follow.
5h01
